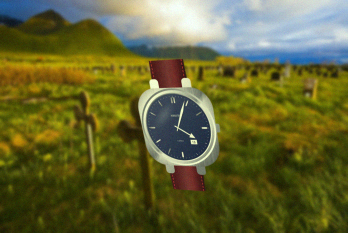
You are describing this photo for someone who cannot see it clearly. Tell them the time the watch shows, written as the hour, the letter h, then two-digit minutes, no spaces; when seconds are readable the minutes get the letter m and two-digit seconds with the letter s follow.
4h04
